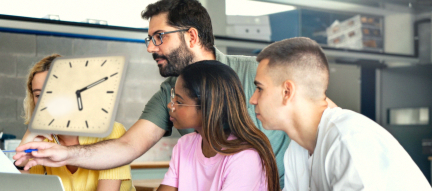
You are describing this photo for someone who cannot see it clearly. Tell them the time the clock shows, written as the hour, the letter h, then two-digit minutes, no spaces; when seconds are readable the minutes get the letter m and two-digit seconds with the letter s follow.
5h10
